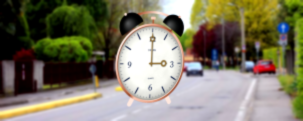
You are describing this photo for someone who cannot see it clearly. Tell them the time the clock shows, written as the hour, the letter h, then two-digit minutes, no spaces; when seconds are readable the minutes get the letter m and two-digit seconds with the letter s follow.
3h00
